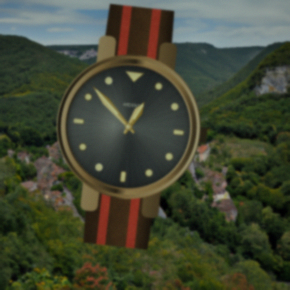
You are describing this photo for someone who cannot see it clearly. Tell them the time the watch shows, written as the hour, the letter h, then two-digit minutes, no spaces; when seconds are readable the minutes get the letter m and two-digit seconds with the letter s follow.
12h52
